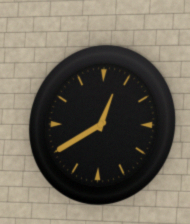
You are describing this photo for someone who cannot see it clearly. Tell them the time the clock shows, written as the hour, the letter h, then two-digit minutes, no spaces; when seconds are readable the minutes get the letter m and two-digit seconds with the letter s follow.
12h40
